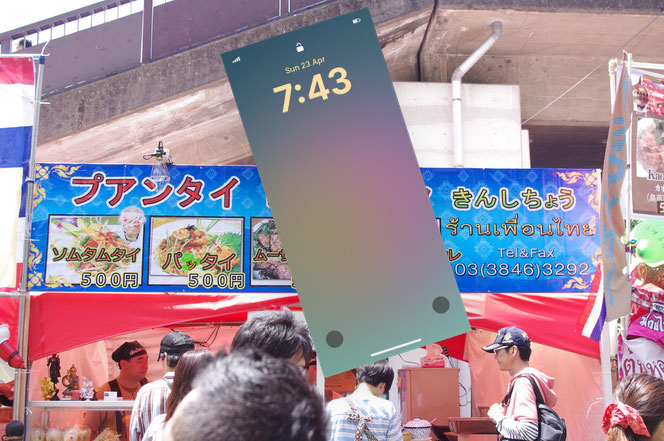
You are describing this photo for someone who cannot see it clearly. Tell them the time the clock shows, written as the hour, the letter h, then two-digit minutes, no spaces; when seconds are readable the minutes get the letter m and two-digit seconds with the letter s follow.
7h43
